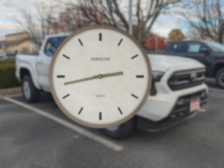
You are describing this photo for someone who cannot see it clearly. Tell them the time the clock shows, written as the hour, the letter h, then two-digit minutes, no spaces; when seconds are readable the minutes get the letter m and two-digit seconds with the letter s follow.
2h43
